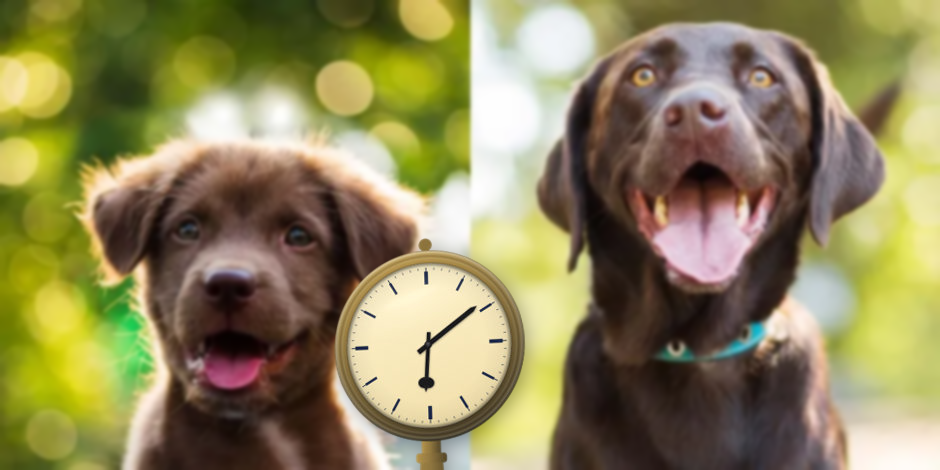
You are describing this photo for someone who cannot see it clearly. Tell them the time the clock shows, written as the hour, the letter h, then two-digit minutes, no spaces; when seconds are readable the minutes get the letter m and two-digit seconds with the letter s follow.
6h09
